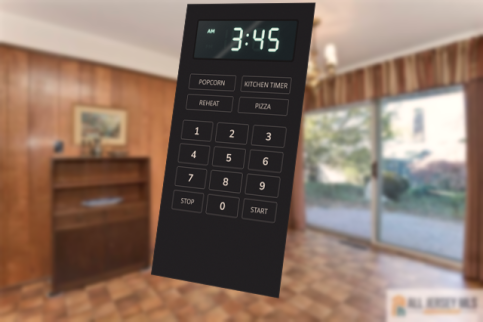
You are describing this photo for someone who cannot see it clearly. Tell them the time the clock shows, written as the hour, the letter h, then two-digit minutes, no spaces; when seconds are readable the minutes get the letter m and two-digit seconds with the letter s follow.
3h45
